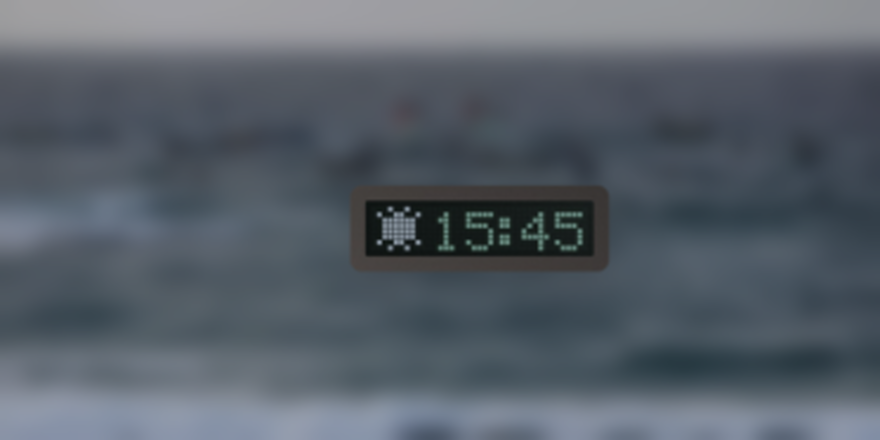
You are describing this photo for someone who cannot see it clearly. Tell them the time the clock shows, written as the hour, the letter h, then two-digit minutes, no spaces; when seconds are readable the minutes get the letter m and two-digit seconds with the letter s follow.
15h45
